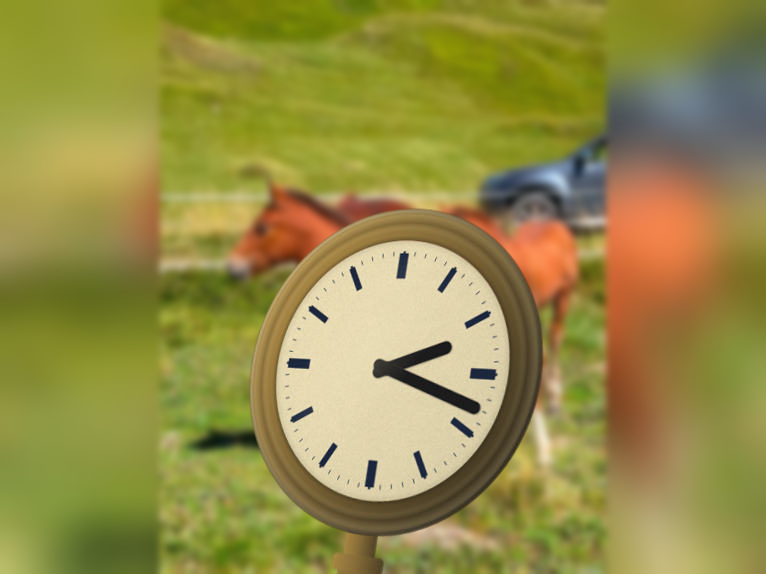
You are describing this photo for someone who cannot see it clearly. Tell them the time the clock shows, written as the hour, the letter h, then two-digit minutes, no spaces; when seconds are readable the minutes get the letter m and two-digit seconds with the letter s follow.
2h18
